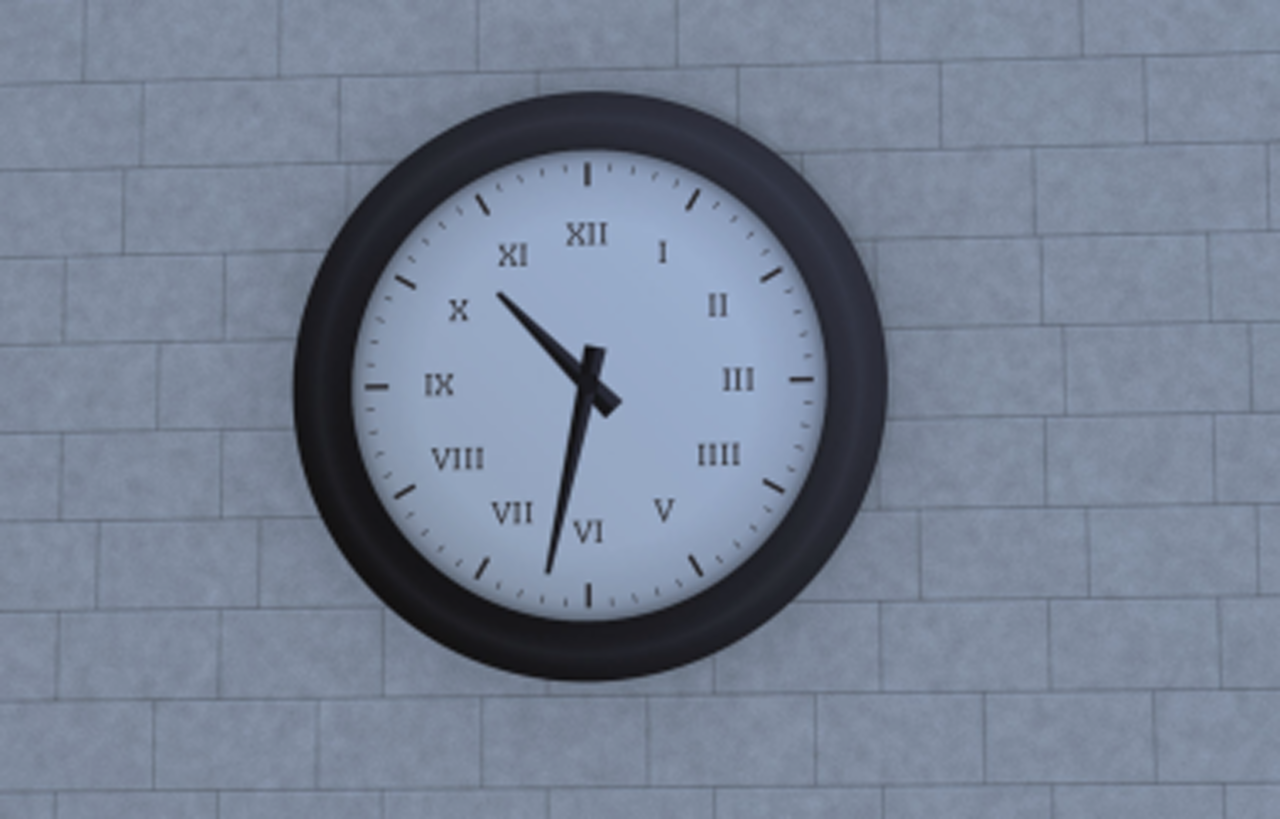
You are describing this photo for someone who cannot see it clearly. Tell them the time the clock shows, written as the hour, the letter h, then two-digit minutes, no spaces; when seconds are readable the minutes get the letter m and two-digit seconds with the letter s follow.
10h32
